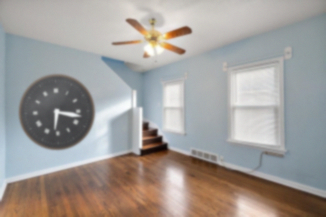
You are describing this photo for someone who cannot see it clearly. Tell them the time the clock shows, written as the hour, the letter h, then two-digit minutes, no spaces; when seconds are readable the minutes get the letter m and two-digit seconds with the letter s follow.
6h17
